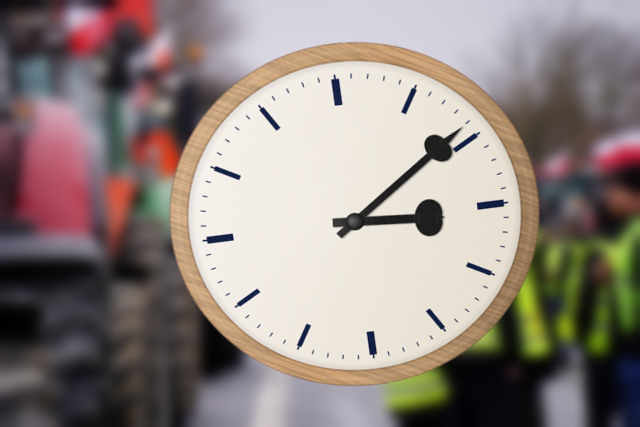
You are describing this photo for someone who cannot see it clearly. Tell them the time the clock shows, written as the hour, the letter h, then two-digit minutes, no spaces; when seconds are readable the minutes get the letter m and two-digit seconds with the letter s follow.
3h09
